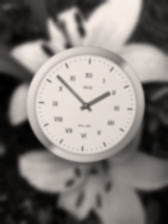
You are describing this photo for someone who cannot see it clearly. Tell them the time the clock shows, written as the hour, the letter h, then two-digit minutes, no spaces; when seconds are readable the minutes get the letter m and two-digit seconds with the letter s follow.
1h52
